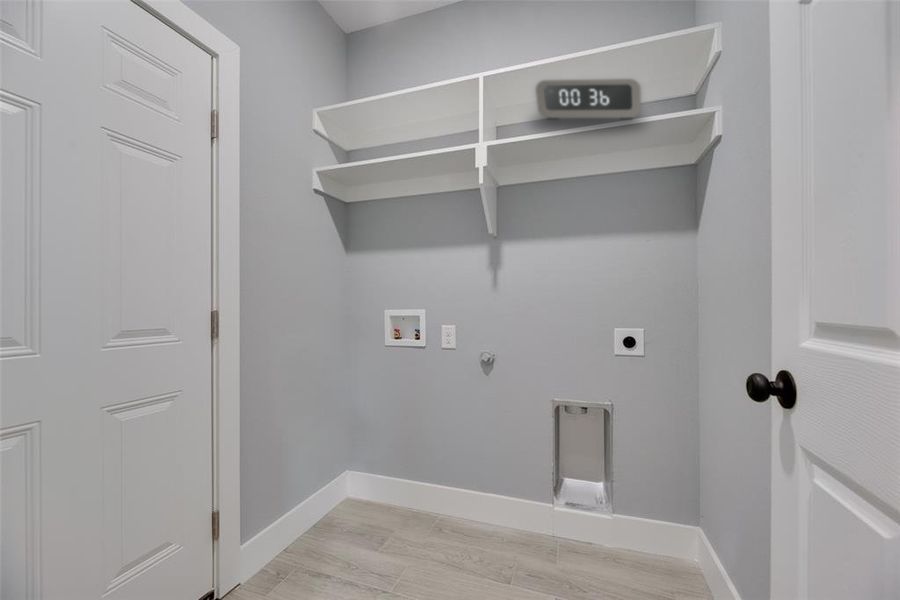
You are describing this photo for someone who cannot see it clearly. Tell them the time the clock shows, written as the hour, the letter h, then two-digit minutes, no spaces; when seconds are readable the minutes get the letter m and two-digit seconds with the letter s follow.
0h36
